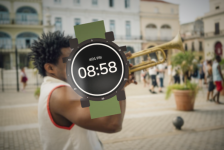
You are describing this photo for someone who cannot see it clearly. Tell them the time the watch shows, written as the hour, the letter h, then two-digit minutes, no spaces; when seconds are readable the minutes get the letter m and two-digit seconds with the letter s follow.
8h58
